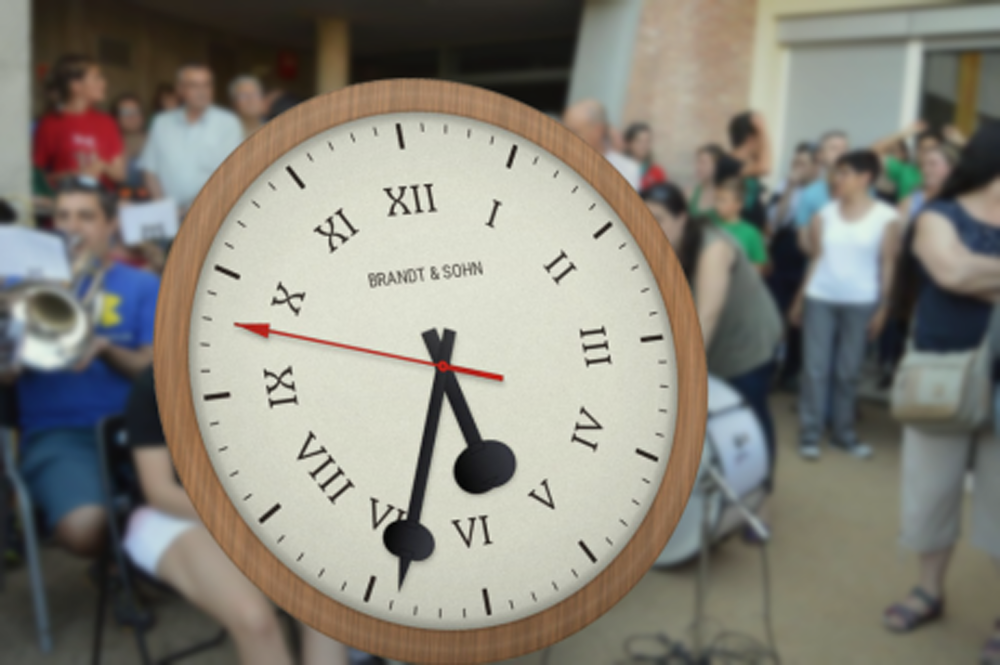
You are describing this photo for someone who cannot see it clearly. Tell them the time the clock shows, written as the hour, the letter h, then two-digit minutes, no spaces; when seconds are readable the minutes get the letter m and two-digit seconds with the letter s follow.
5h33m48s
